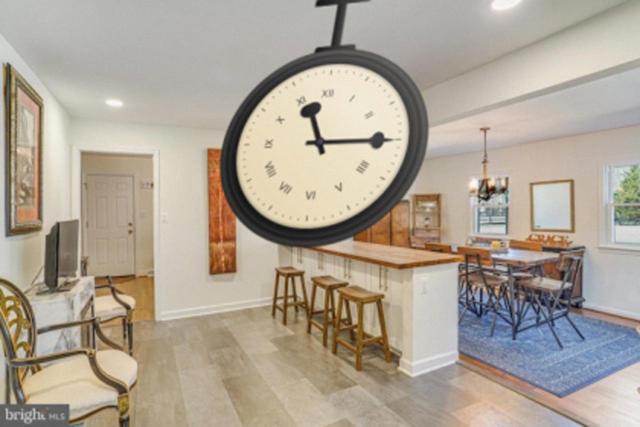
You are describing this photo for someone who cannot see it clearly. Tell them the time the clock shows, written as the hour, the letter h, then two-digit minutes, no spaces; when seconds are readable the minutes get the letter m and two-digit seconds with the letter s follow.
11h15
